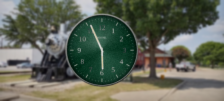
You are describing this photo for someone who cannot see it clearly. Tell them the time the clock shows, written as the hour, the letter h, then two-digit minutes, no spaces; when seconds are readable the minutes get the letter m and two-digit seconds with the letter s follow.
5h56
